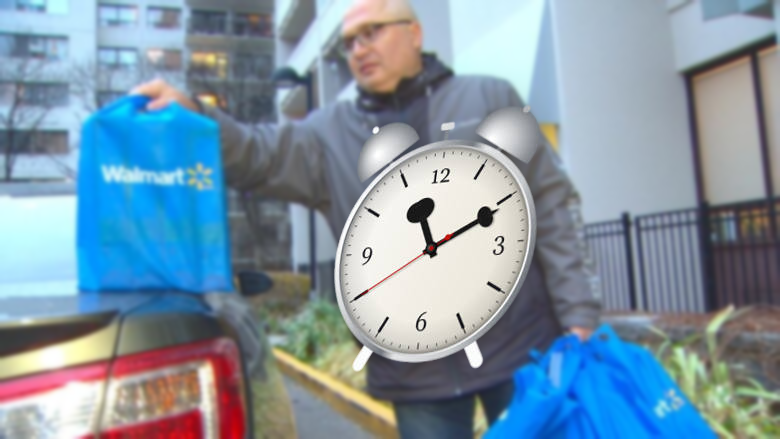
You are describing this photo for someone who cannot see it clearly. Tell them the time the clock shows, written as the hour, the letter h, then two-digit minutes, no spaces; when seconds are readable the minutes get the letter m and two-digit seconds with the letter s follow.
11h10m40s
